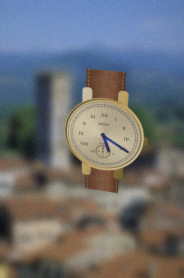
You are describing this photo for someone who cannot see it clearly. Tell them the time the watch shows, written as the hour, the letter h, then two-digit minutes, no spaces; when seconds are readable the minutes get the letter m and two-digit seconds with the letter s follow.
5h20
